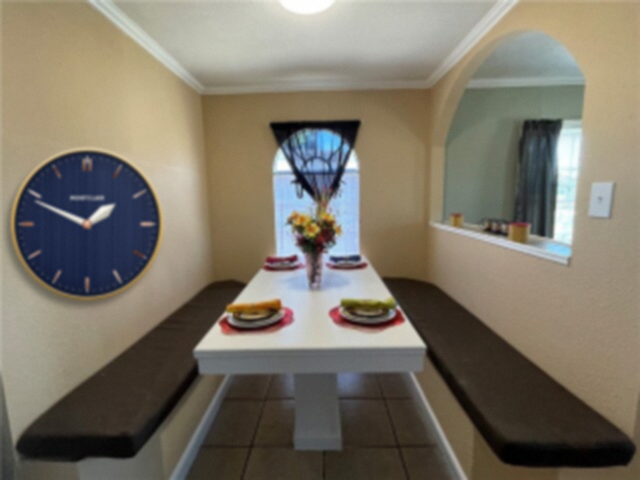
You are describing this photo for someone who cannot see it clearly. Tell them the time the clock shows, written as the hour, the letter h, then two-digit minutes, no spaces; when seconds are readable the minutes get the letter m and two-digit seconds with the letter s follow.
1h49
